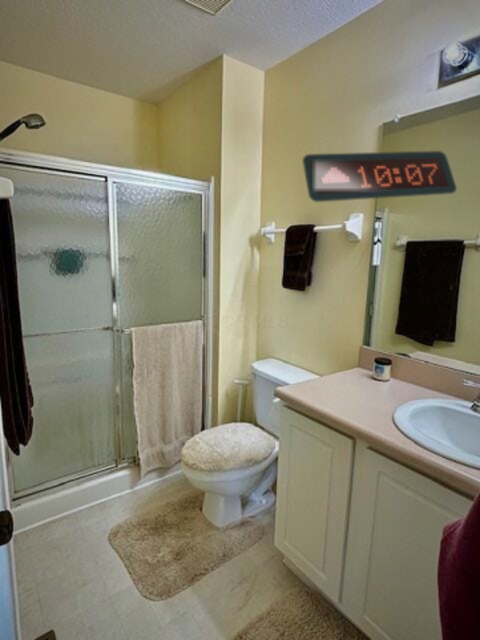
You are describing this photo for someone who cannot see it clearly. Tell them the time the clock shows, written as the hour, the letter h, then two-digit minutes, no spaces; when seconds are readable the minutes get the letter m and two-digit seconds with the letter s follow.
10h07
